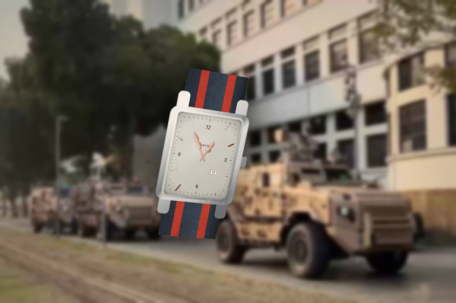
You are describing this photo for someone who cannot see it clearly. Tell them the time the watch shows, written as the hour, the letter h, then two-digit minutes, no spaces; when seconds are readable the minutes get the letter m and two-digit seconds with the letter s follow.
12h55
